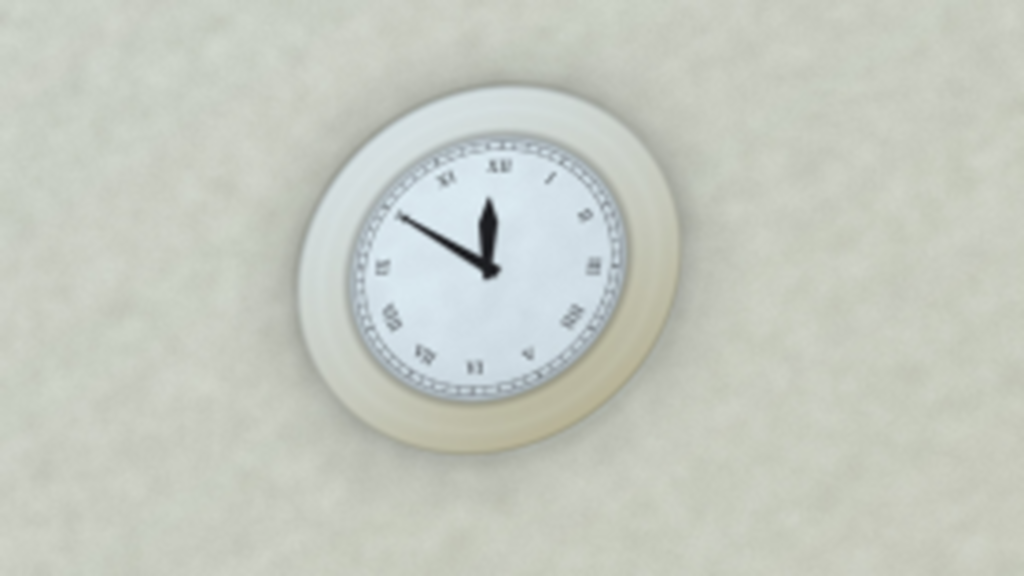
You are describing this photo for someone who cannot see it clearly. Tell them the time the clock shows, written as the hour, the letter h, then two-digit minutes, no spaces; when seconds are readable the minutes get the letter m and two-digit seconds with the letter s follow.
11h50
